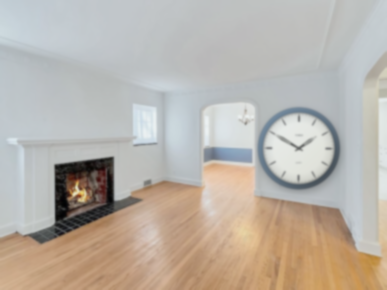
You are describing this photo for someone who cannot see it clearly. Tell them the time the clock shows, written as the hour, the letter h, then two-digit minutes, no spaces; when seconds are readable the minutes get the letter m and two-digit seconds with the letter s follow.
1h50
